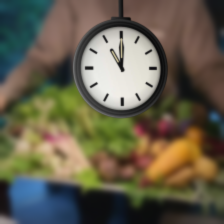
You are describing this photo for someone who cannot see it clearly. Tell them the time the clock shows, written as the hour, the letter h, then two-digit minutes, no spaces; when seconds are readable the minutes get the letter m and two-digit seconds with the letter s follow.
11h00
